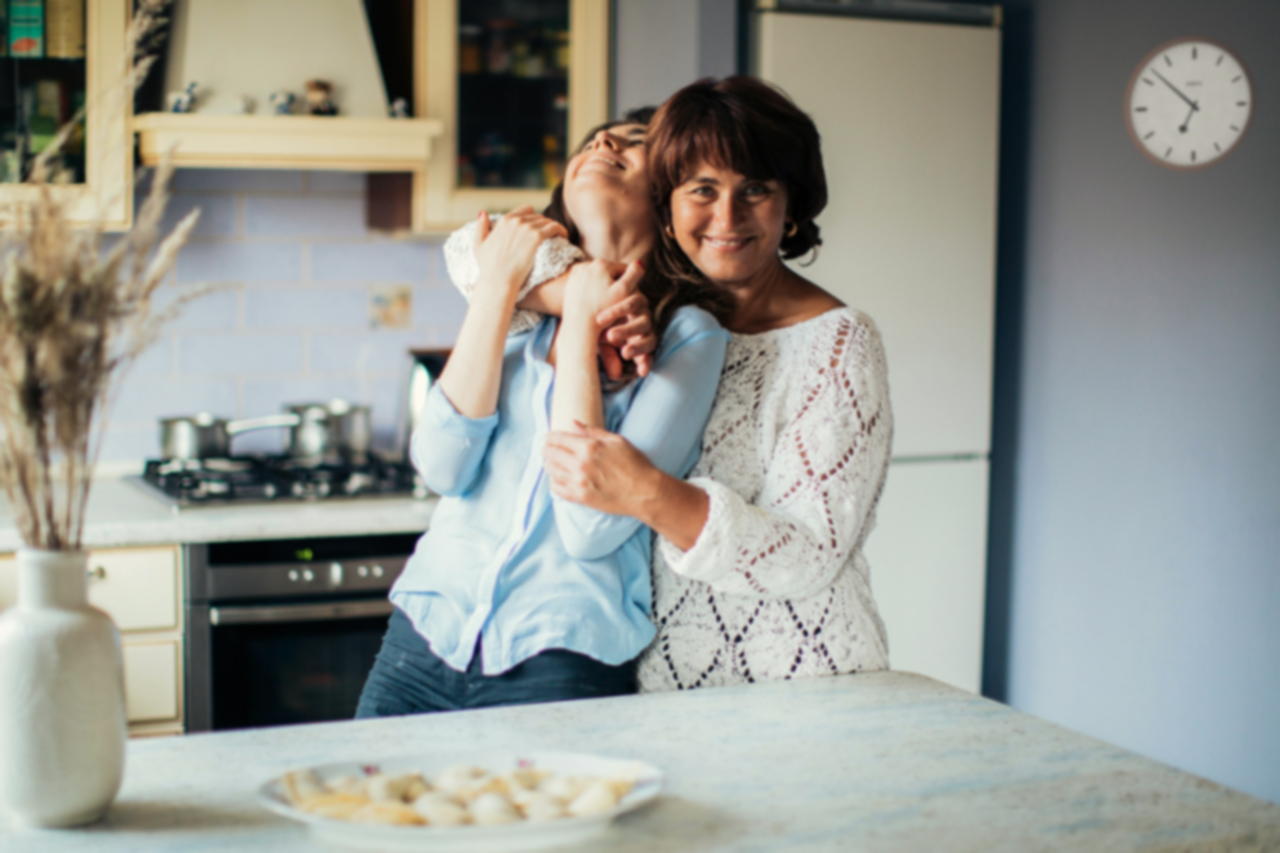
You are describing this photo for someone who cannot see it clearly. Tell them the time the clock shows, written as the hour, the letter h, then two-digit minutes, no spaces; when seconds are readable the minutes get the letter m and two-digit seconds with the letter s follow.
6h52
